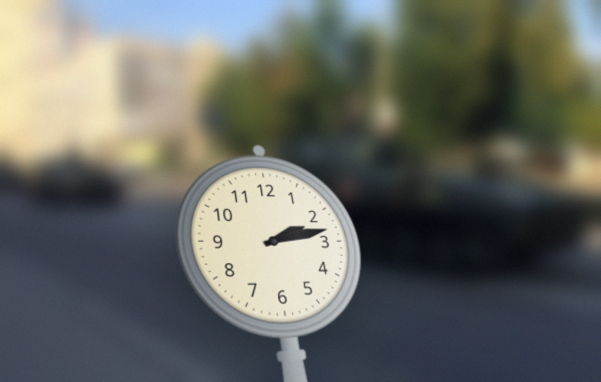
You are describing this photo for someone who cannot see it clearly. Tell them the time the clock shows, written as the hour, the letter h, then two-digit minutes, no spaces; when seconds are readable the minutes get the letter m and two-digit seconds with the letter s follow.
2h13
